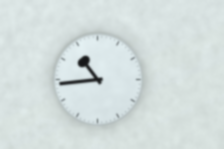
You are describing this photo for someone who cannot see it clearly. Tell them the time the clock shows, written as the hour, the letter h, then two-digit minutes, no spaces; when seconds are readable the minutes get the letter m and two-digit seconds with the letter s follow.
10h44
